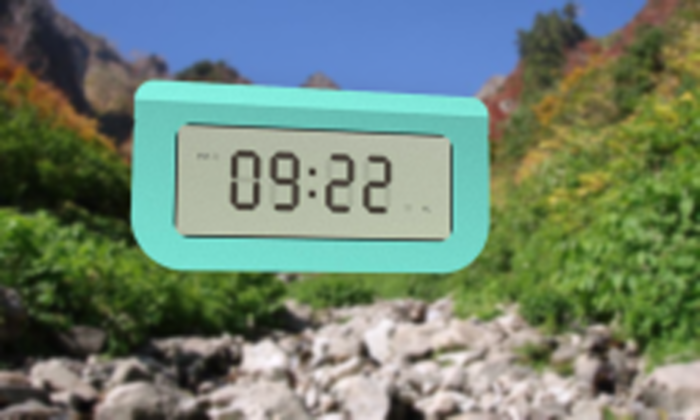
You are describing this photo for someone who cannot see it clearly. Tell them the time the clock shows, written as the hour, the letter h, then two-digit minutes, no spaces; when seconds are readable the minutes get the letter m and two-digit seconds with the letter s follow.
9h22
